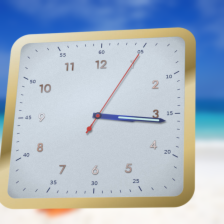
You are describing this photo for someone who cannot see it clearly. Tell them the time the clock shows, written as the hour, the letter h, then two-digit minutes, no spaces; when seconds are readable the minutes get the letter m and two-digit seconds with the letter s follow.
3h16m05s
